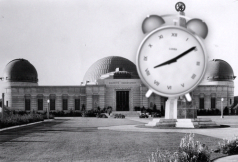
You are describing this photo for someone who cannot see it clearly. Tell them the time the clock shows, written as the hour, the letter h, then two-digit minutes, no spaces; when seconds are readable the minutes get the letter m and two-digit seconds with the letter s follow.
8h09
